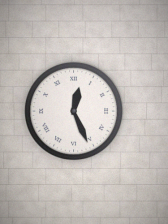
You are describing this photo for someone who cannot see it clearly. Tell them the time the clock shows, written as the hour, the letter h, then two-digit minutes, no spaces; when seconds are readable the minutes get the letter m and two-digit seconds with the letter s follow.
12h26
